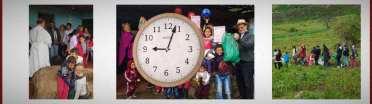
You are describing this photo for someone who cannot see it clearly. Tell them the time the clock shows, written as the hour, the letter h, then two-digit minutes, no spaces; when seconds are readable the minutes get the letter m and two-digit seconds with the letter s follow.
9h03
